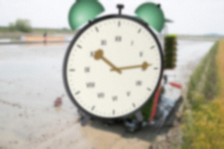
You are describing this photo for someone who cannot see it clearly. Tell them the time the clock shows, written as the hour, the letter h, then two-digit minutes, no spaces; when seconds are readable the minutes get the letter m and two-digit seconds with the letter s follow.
10h14
